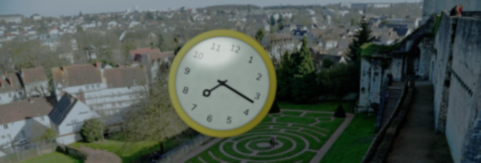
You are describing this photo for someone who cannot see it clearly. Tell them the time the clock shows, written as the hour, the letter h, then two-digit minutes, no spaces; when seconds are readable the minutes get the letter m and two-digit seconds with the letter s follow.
7h17
